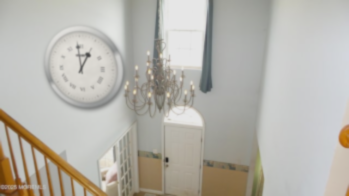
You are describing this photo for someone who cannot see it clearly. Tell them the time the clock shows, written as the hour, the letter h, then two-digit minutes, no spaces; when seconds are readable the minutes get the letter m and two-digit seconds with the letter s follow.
12h59
